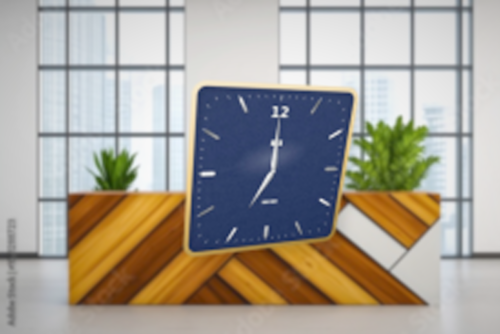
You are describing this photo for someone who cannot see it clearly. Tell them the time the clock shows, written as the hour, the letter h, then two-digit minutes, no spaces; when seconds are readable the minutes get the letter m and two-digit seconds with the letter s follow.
7h00
